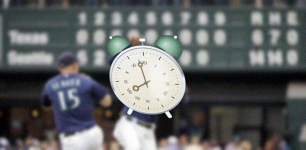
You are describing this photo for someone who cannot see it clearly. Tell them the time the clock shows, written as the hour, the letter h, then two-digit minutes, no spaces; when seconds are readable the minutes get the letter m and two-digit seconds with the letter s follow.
7h58
